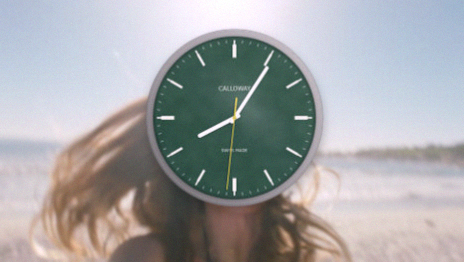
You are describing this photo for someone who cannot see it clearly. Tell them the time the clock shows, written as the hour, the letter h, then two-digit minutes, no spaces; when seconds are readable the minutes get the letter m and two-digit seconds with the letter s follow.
8h05m31s
